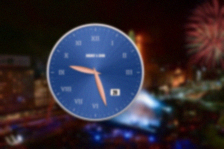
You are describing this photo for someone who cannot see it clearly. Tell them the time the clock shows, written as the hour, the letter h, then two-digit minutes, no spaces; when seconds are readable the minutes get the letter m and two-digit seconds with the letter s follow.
9h27
